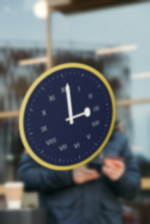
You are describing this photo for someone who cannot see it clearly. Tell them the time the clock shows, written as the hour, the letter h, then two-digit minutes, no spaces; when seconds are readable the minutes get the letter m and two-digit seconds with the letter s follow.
3h01
